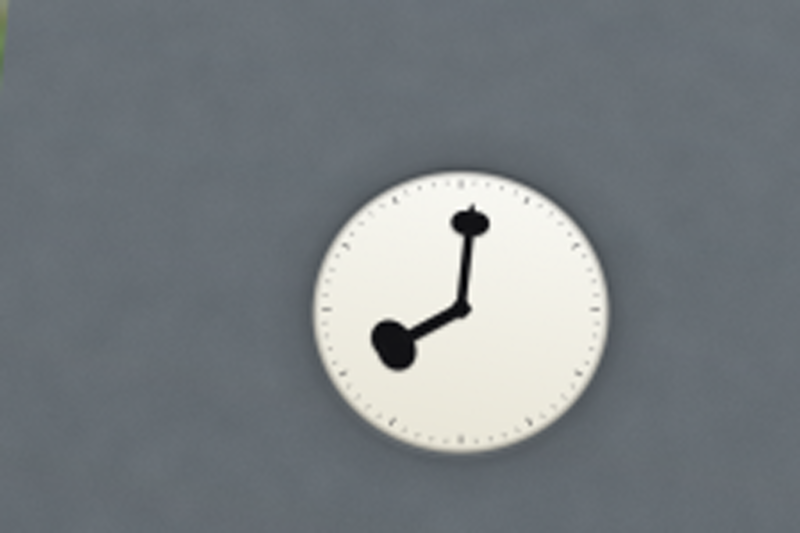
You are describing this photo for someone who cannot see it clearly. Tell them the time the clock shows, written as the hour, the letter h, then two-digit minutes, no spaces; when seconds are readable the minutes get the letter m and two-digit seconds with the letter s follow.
8h01
